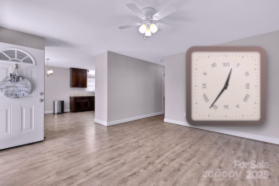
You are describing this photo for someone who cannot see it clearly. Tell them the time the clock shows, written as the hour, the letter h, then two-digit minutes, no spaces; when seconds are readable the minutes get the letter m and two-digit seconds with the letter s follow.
12h36
